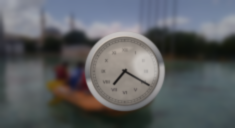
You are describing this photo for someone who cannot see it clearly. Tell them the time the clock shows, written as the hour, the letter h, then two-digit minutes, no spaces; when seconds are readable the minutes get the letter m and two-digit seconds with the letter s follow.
7h20
